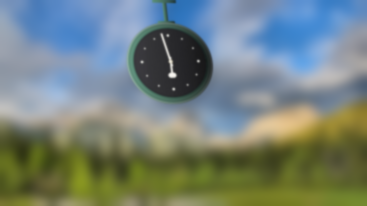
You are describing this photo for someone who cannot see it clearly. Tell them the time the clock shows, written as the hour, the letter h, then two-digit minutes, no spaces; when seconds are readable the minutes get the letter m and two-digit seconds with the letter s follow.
5h58
